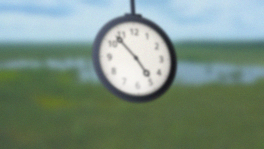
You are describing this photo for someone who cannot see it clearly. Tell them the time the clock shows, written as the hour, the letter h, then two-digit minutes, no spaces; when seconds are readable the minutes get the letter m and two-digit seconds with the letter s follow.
4h53
